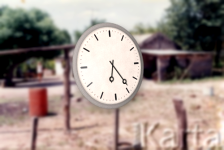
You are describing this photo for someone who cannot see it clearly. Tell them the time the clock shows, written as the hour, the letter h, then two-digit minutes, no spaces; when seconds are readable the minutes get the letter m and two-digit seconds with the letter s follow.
6h24
